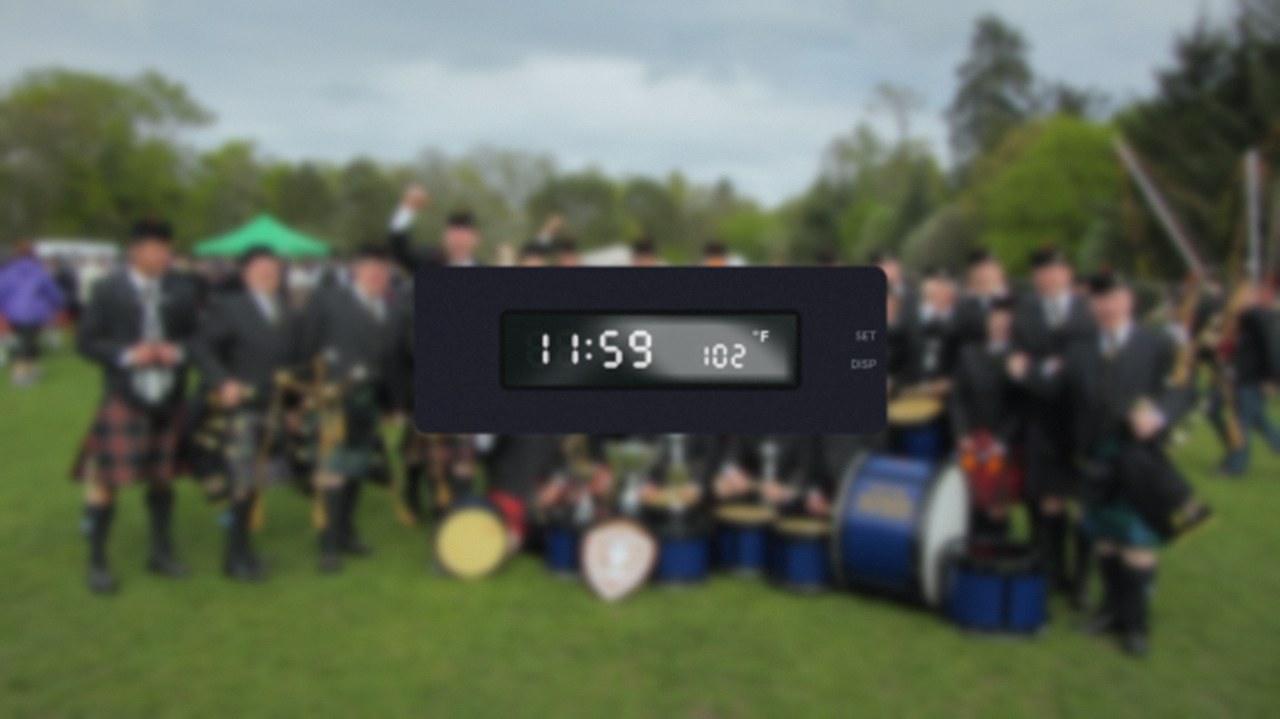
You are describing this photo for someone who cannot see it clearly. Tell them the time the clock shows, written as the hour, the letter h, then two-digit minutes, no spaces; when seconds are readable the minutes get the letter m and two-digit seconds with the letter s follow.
11h59
